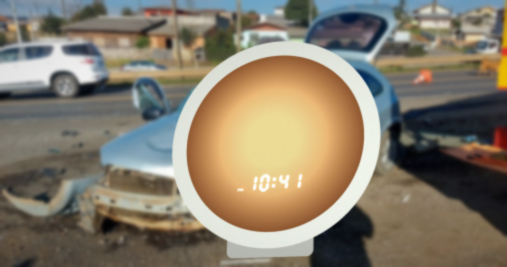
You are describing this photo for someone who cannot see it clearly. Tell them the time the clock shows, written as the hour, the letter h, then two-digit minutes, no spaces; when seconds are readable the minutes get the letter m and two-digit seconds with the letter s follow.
10h41
